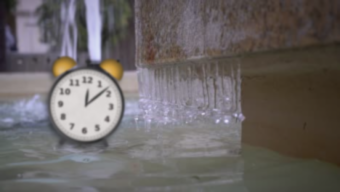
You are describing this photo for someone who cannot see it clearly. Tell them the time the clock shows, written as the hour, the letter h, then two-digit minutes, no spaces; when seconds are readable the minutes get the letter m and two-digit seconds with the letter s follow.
12h08
